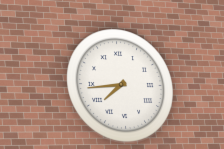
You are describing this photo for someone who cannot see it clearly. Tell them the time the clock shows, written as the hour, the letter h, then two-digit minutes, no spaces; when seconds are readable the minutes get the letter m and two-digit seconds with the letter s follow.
7h44
